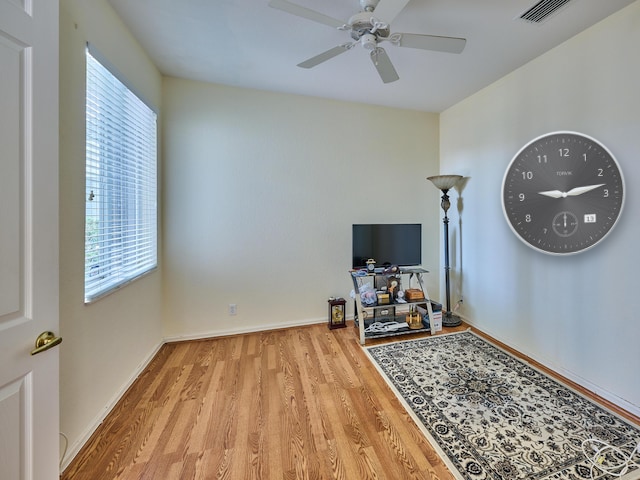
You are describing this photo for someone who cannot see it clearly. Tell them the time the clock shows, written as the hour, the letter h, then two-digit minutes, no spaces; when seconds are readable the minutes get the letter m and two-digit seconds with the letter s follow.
9h13
